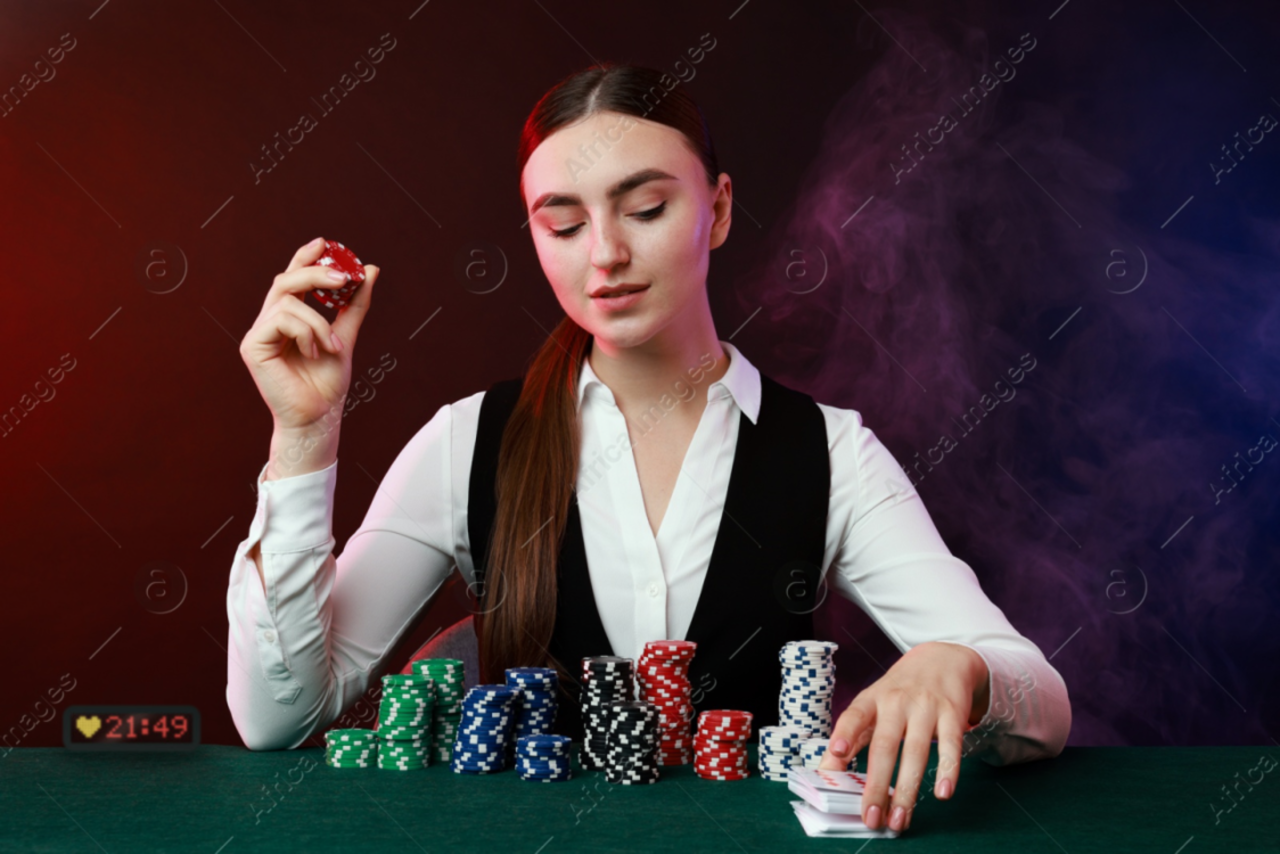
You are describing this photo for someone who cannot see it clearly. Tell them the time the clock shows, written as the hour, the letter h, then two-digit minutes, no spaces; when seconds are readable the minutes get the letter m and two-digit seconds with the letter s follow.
21h49
